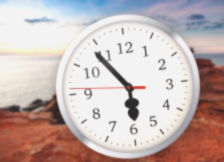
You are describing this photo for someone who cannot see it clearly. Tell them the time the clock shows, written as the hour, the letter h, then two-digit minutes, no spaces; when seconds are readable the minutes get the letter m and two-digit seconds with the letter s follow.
5h53m46s
